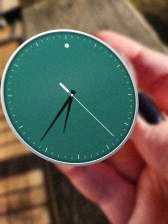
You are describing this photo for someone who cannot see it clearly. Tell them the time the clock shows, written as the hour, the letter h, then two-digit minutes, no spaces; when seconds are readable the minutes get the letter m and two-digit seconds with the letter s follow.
6h36m23s
